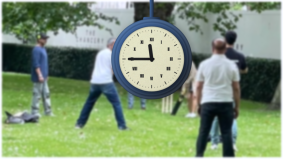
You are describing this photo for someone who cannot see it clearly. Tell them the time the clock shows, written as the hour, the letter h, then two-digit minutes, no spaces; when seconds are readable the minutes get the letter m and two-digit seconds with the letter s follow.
11h45
